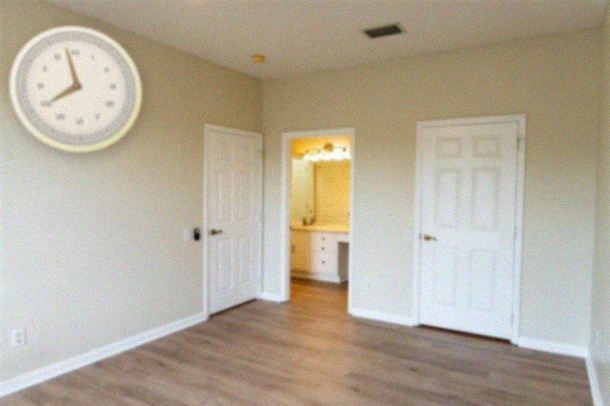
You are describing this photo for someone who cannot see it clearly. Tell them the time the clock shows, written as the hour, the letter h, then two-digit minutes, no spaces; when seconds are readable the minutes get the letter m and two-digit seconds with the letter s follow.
7h58
